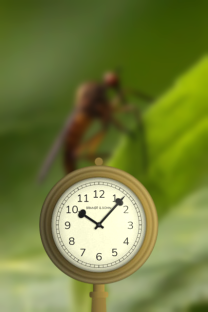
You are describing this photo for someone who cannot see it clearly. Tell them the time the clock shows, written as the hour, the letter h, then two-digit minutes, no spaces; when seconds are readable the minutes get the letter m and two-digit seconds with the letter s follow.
10h07
